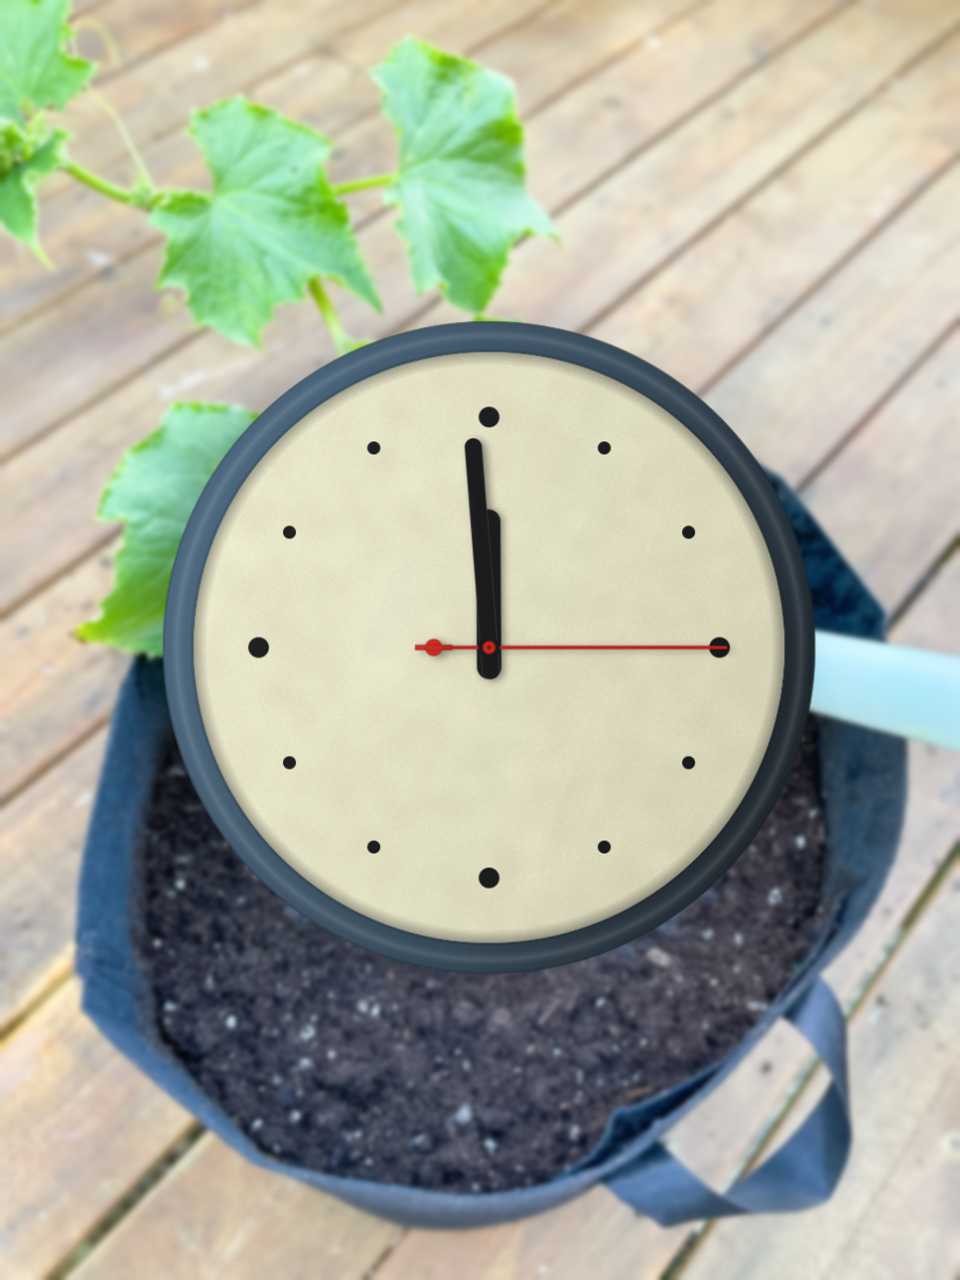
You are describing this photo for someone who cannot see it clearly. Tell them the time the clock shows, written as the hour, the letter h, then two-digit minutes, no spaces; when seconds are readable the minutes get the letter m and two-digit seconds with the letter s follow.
11h59m15s
